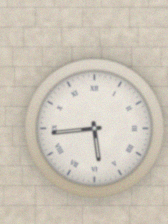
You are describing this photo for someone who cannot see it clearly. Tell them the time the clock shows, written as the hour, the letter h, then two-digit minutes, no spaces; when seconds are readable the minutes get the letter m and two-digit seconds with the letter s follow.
5h44
